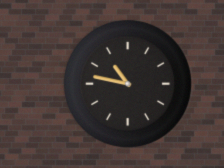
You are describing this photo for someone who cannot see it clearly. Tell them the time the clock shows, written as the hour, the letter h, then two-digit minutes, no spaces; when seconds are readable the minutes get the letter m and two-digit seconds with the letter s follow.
10h47
